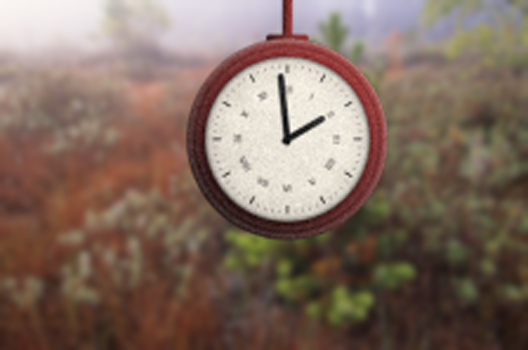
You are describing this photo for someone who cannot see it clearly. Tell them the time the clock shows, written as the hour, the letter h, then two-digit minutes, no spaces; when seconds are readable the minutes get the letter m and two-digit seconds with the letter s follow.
1h59
